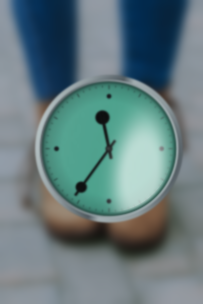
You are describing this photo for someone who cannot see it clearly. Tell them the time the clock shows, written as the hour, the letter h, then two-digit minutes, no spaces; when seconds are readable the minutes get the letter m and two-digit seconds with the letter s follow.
11h36
